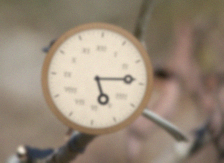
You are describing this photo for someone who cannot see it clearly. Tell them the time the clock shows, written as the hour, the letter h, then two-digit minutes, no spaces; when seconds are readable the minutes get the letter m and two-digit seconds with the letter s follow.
5h14
